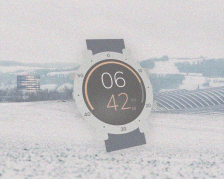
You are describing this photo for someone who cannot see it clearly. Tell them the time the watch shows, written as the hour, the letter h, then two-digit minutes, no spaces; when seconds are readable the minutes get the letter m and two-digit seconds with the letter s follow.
6h42
